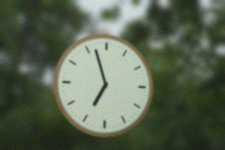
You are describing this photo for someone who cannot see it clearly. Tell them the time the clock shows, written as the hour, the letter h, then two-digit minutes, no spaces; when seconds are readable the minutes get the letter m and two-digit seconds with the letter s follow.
6h57
